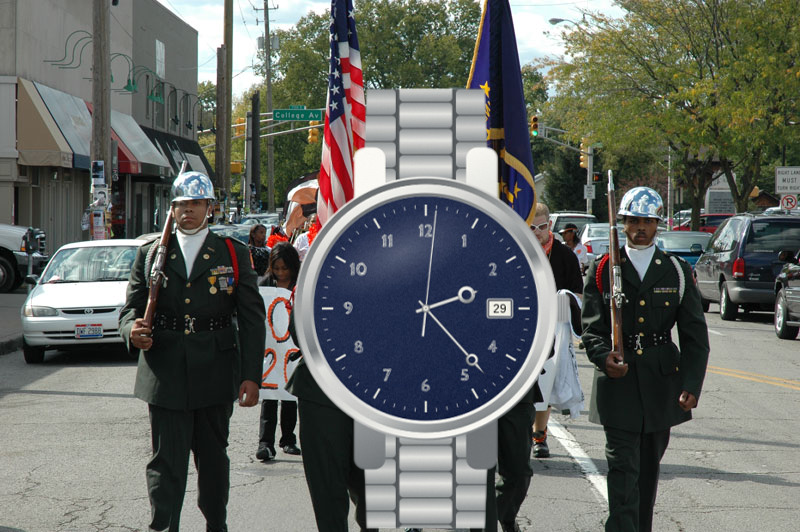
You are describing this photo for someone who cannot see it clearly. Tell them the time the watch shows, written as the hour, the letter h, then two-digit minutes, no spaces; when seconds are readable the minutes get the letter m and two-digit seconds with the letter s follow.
2h23m01s
